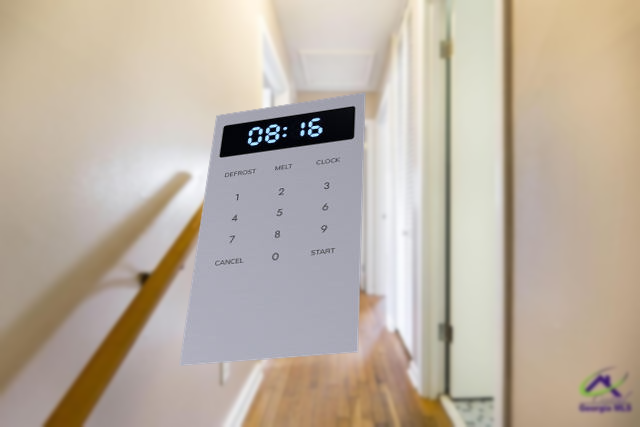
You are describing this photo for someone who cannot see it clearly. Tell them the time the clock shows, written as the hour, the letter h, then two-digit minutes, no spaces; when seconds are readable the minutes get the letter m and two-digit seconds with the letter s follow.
8h16
